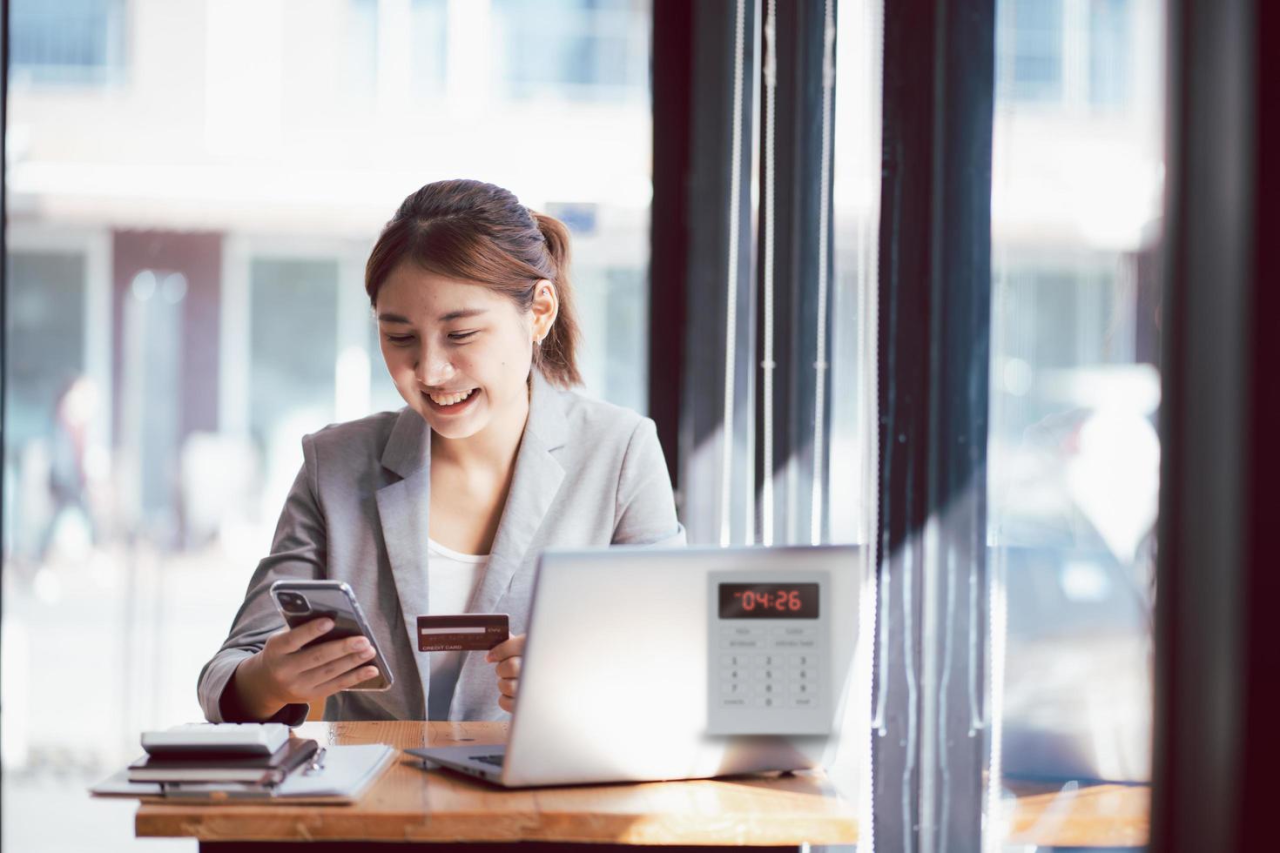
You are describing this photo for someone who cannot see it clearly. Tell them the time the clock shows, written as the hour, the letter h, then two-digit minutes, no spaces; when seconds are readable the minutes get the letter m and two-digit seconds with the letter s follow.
4h26
